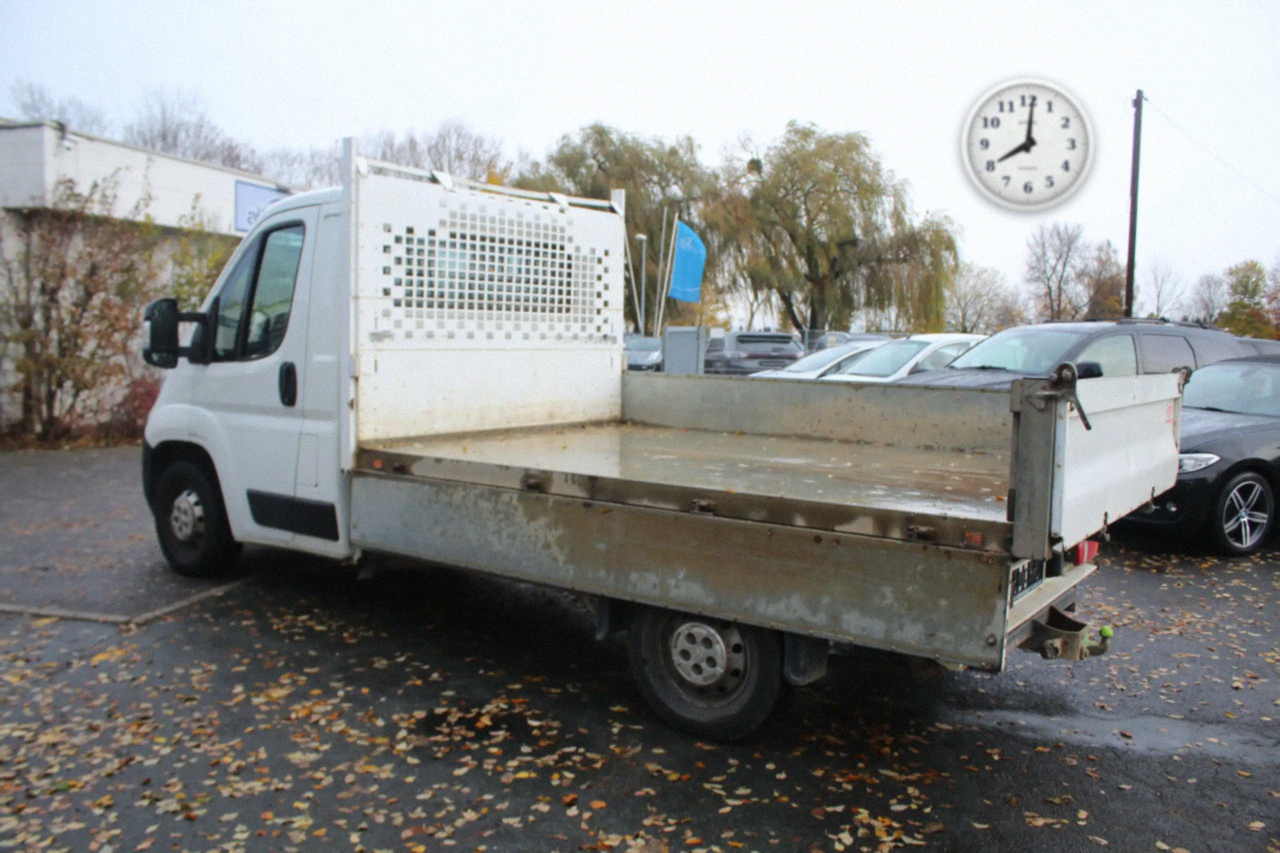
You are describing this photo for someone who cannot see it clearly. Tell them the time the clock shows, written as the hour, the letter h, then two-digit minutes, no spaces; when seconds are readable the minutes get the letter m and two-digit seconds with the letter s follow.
8h01
